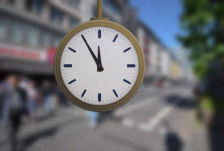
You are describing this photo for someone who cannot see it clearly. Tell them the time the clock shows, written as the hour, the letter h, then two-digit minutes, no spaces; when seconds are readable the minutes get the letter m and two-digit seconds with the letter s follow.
11h55
